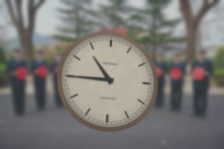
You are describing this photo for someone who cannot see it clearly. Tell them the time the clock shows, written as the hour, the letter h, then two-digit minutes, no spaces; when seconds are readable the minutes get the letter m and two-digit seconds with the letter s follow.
10h45
